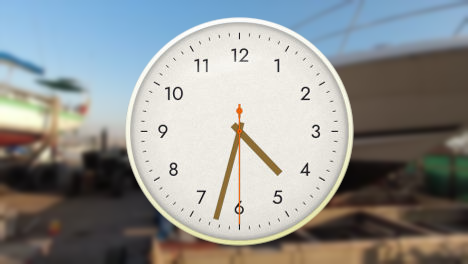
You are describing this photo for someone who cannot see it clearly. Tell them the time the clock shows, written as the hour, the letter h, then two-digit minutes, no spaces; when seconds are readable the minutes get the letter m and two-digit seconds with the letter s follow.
4h32m30s
